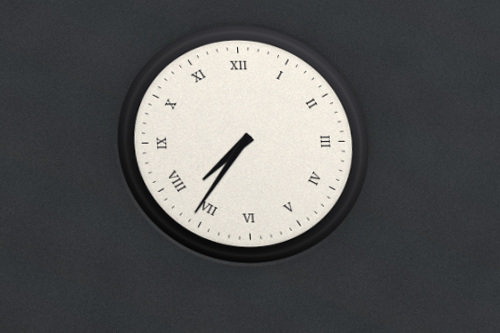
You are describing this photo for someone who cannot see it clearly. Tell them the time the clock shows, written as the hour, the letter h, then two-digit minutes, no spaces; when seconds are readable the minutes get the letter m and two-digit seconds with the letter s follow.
7h36
